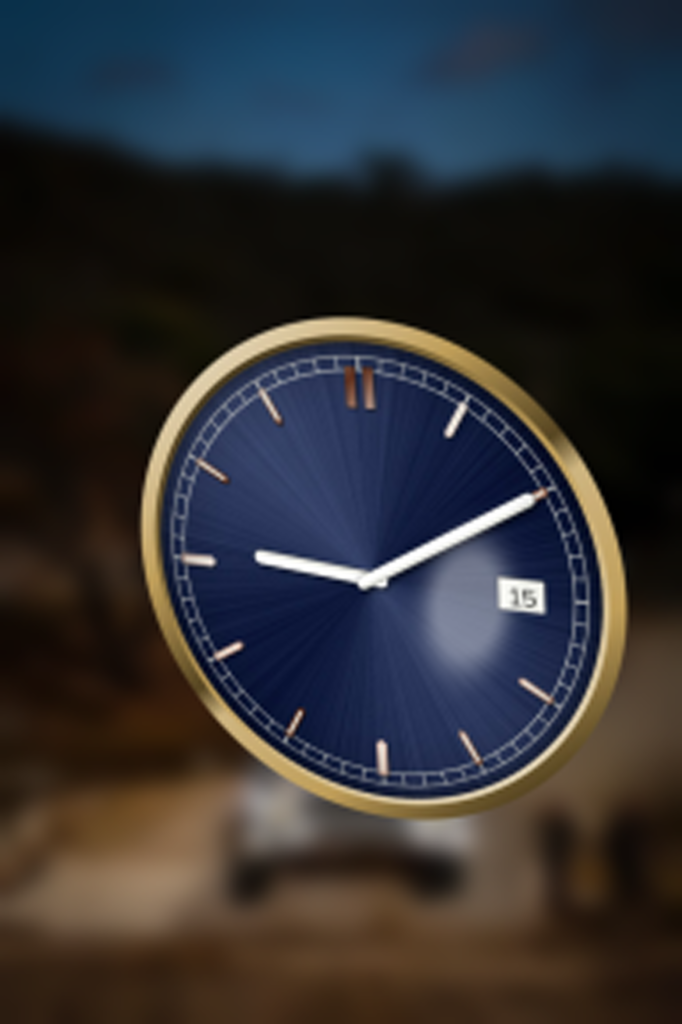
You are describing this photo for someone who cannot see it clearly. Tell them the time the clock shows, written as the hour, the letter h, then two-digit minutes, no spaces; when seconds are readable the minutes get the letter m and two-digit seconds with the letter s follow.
9h10
